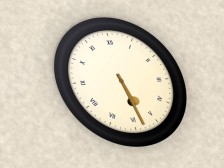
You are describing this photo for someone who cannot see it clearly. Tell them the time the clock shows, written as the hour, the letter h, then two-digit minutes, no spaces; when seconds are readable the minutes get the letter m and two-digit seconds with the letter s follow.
5h28
